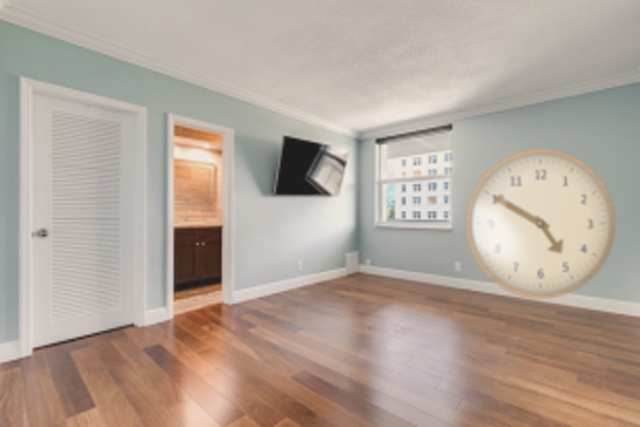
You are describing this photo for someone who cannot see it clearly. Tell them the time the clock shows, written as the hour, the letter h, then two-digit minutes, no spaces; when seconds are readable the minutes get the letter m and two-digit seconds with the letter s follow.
4h50
